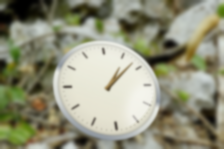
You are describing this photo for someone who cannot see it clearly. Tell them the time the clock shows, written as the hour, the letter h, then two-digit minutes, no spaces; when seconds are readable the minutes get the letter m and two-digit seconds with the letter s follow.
1h08
